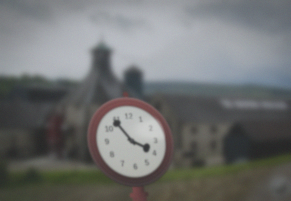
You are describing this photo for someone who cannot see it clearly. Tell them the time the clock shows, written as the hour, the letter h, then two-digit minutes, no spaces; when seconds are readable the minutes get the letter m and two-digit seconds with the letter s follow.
3h54
